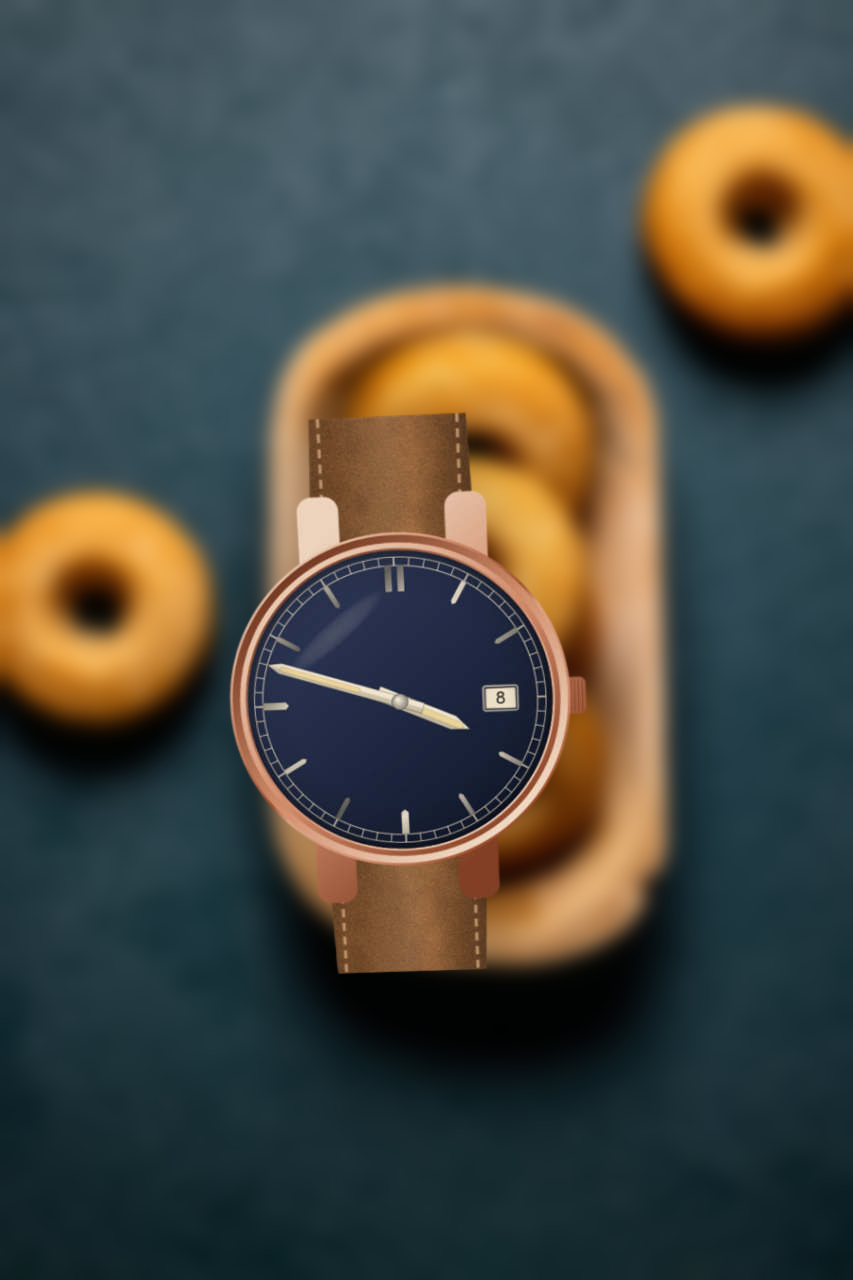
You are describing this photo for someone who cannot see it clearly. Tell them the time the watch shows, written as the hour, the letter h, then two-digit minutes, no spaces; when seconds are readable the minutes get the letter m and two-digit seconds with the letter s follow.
3h48
